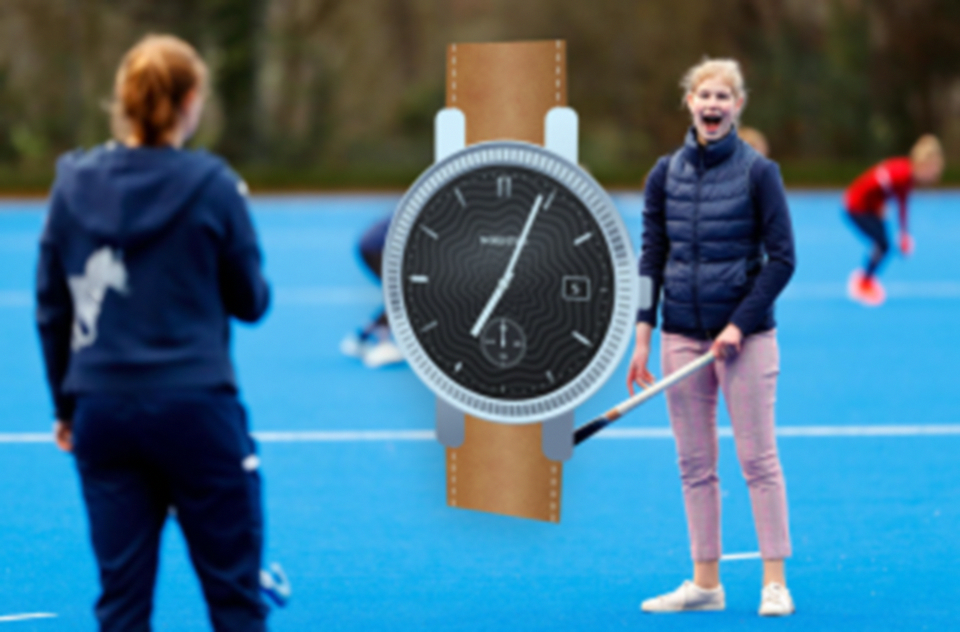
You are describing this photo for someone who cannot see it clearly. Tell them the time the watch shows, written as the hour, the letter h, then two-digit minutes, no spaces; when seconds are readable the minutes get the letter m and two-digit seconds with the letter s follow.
7h04
